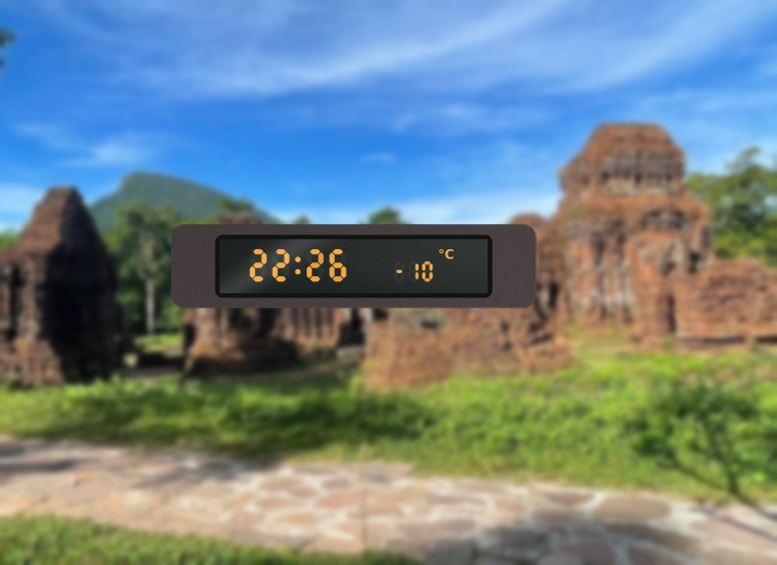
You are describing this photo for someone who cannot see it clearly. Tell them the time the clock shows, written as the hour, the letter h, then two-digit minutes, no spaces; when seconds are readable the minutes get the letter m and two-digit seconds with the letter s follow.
22h26
